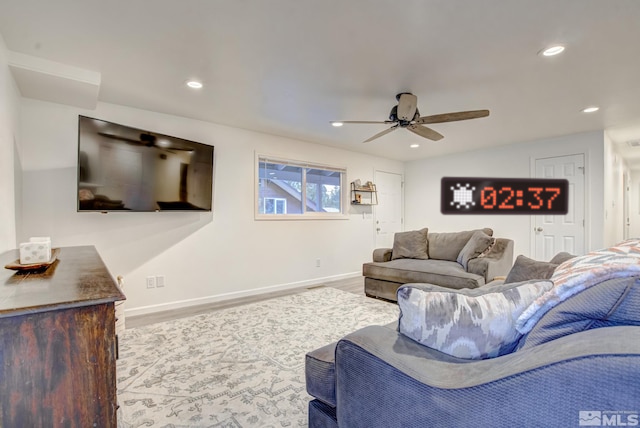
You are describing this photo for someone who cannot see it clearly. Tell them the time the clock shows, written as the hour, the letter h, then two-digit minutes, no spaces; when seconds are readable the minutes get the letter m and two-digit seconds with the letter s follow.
2h37
